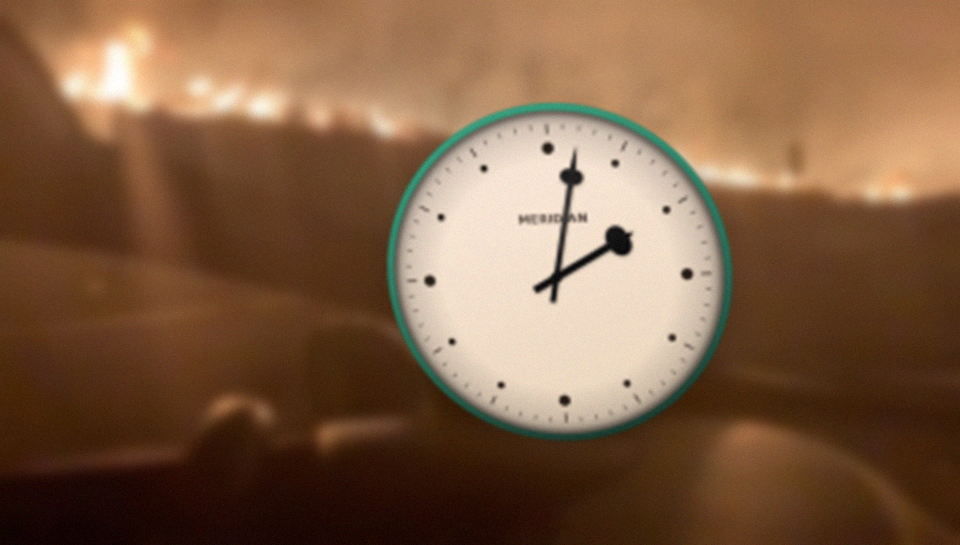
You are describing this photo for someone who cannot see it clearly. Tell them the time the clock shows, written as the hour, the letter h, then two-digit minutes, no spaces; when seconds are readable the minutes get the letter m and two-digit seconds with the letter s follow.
2h02
